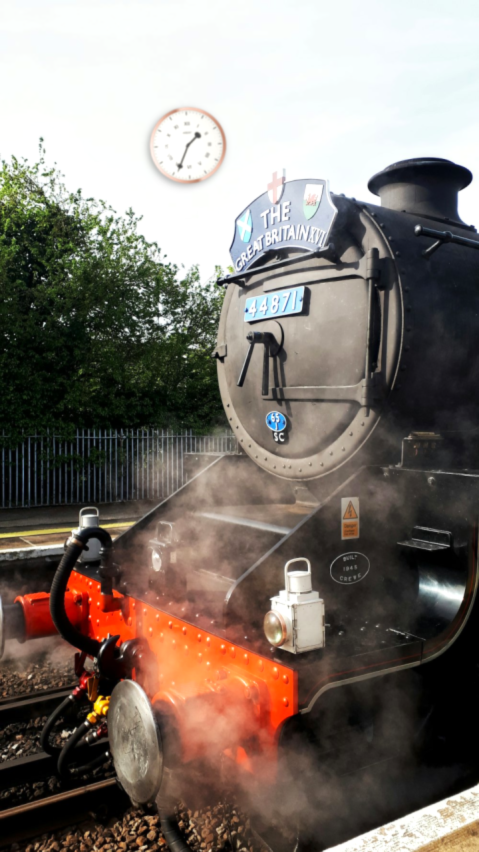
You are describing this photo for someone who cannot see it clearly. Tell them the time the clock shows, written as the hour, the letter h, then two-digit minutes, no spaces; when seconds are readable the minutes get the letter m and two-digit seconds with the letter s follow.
1h34
